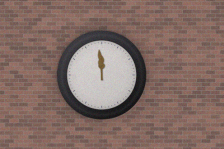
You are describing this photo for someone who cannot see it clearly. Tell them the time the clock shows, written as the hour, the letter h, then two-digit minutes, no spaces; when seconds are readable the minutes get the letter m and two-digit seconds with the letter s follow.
11h59
